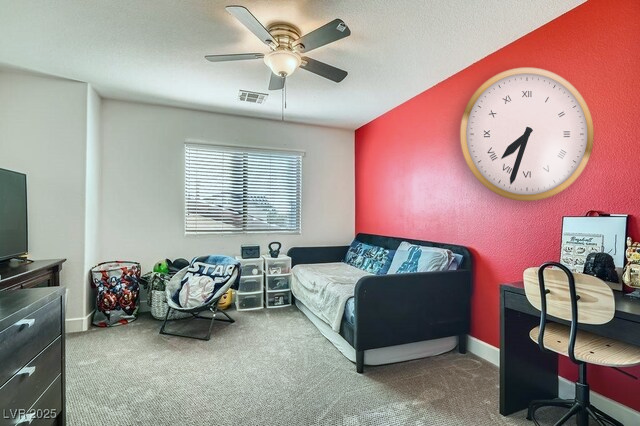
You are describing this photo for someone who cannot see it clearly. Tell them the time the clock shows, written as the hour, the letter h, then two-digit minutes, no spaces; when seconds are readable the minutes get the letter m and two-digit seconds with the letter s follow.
7h33
